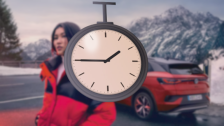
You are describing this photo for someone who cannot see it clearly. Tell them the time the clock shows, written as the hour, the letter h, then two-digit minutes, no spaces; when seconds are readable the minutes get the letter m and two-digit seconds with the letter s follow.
1h45
